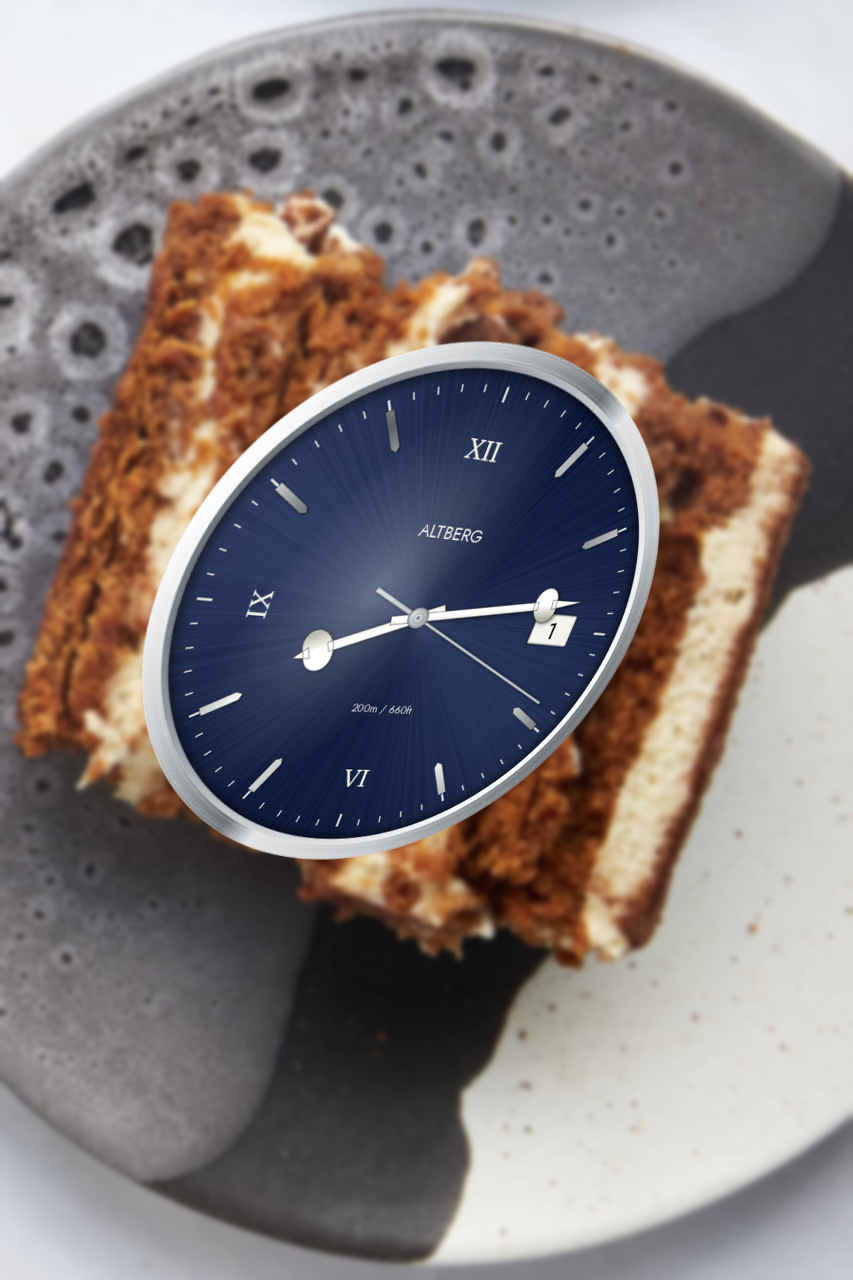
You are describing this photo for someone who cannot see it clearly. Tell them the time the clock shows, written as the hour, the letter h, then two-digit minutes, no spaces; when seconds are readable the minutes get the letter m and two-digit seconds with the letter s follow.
8h13m19s
